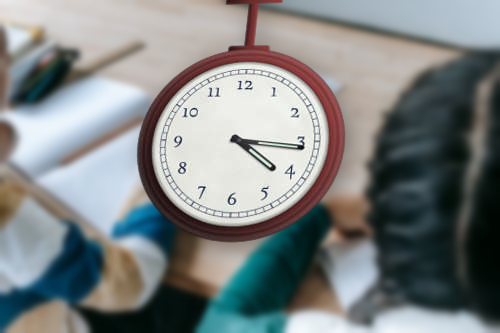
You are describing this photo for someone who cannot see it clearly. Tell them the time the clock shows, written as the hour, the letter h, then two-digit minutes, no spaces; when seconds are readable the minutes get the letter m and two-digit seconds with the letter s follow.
4h16
